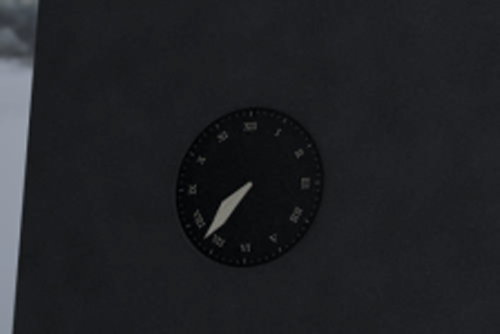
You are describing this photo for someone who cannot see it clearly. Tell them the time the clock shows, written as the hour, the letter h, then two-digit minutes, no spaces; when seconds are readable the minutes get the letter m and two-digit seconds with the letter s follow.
7h37
